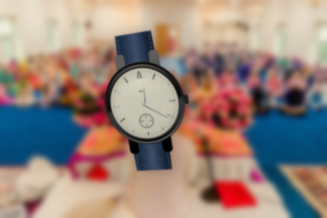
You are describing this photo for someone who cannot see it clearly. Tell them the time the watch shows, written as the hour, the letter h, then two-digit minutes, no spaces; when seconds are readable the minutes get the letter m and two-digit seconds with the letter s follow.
12h21
